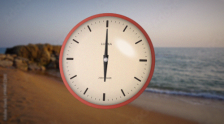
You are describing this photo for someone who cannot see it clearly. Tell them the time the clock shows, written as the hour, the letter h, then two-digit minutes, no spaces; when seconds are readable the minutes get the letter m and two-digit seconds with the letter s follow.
6h00
